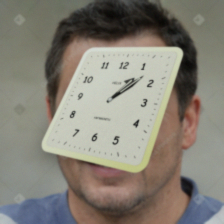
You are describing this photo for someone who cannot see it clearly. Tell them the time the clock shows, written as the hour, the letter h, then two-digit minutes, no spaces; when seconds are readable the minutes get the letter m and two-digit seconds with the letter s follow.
1h07
